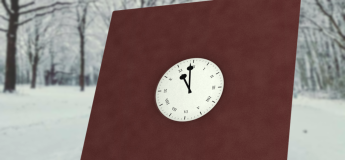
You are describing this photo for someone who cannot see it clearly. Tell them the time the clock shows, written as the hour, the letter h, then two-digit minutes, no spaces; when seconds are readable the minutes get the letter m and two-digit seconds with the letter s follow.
10h59
